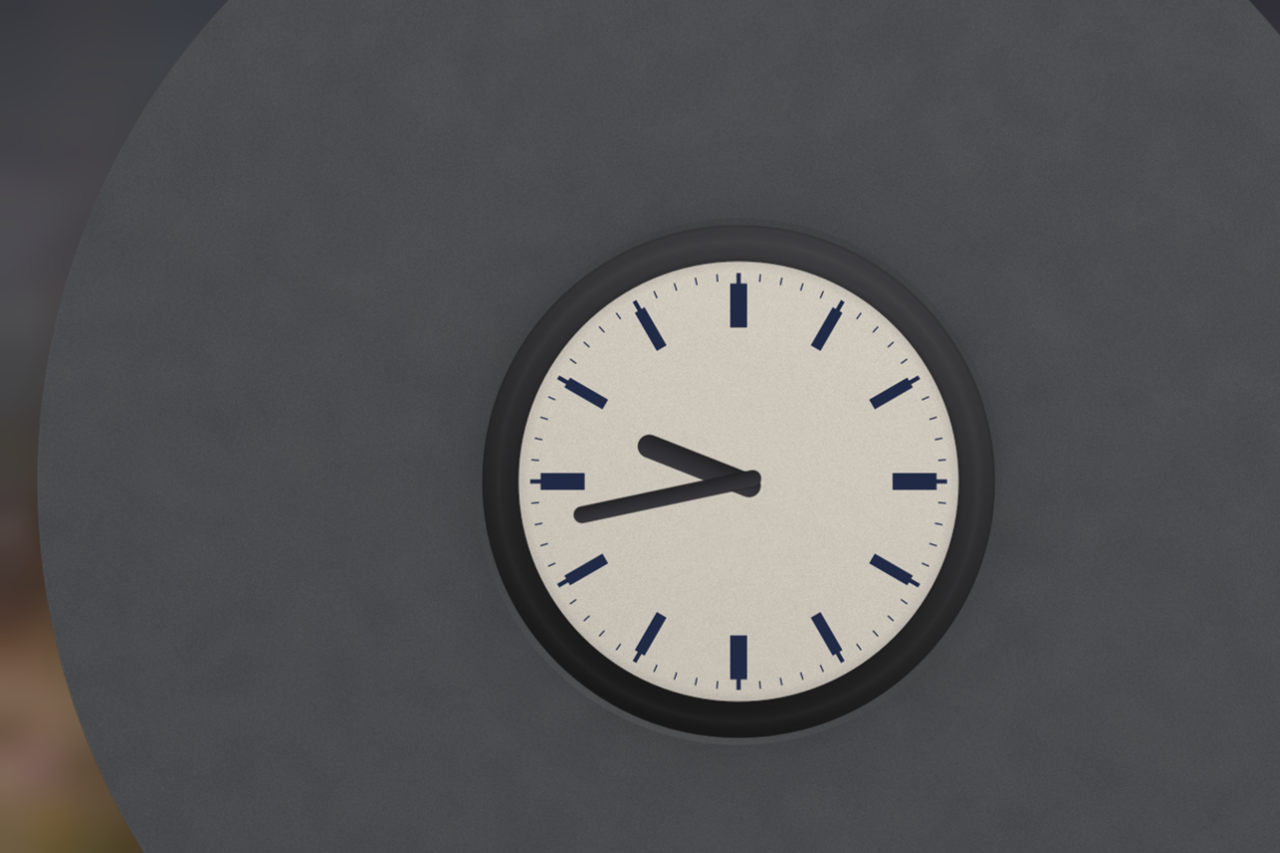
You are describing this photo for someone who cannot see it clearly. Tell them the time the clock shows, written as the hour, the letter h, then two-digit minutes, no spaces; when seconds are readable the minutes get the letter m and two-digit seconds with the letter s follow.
9h43
